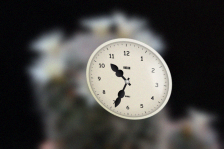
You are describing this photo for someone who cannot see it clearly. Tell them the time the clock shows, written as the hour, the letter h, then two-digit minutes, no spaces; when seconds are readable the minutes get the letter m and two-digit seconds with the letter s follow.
10h34
